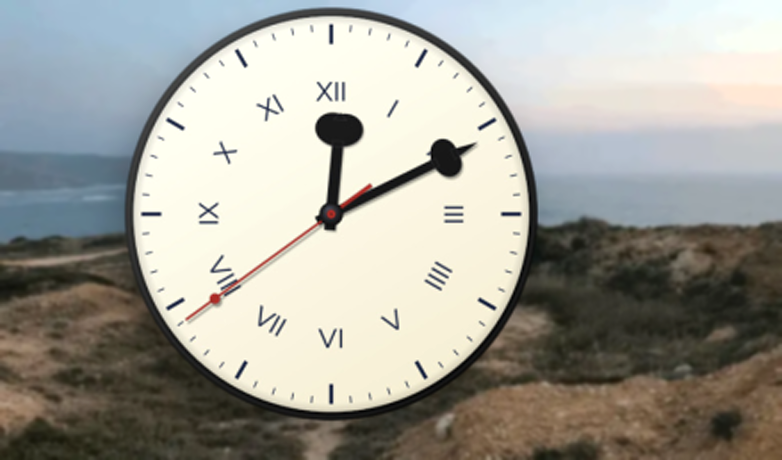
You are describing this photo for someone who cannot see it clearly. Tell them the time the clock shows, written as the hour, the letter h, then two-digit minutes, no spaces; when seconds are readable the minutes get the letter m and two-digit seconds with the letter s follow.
12h10m39s
